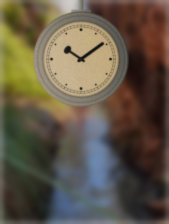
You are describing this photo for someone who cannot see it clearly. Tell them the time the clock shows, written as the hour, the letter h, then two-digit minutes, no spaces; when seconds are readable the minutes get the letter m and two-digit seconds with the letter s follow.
10h09
